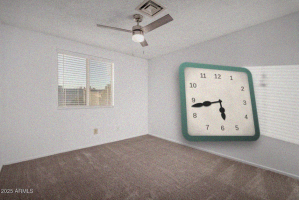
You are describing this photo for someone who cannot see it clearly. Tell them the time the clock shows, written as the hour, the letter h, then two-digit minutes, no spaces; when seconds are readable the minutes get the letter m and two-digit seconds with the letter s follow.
5h43
